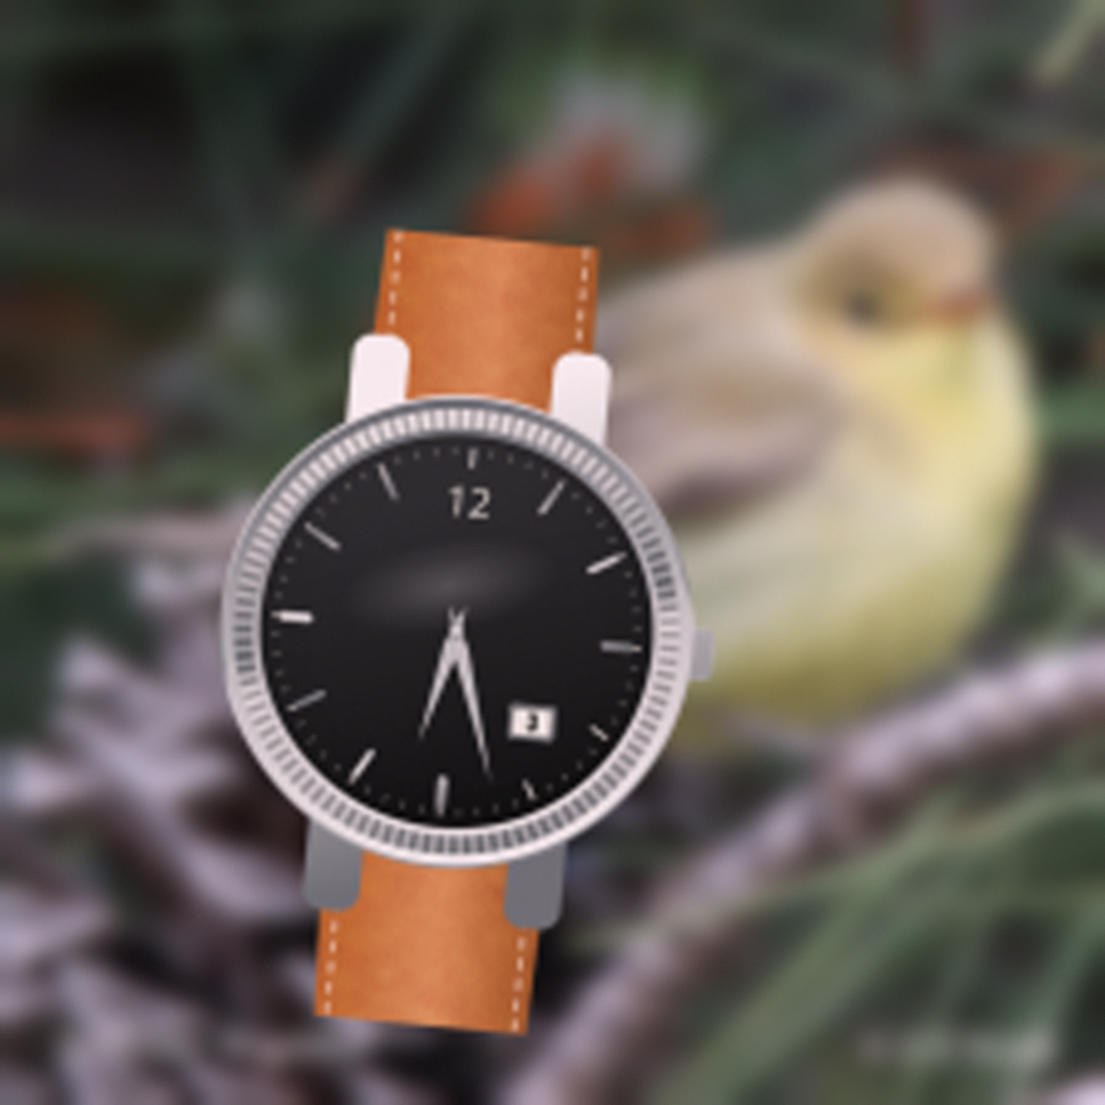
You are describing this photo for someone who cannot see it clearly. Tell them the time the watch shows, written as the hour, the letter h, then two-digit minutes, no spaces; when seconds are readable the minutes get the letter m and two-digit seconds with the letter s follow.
6h27
